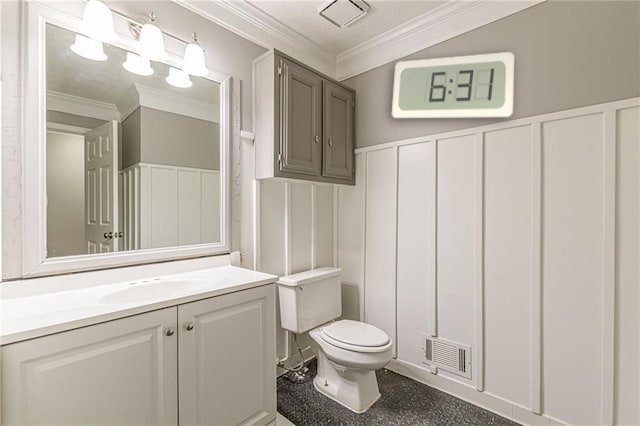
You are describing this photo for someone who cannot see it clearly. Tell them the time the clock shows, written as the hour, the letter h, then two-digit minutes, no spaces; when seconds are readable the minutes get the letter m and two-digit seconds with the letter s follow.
6h31
